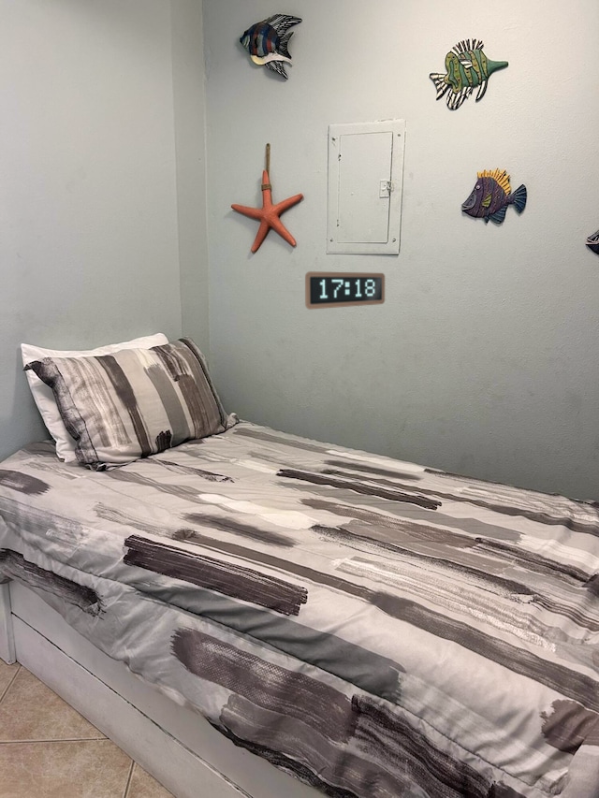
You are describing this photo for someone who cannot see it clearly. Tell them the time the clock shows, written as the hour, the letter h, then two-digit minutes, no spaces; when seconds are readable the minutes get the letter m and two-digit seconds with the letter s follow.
17h18
